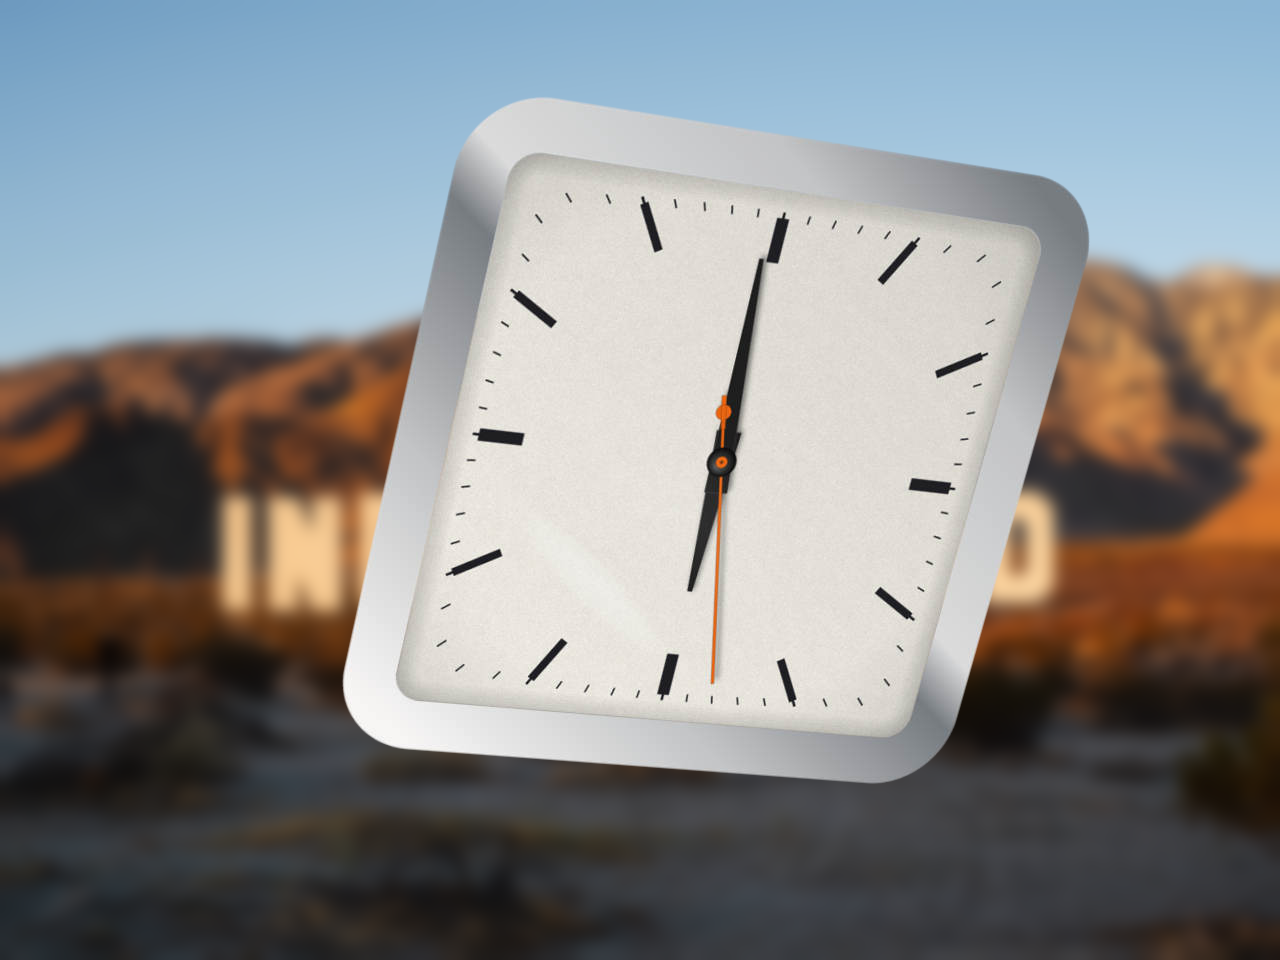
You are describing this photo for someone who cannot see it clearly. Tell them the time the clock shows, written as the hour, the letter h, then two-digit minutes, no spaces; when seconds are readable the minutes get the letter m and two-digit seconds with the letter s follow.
5h59m28s
